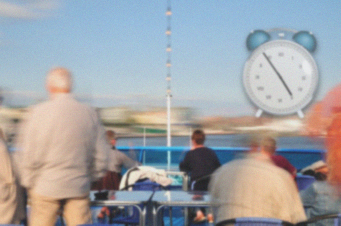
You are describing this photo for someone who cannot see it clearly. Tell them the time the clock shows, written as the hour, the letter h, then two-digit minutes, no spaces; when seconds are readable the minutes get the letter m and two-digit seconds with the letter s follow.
4h54
